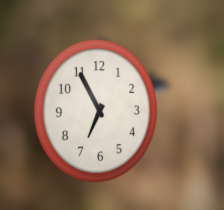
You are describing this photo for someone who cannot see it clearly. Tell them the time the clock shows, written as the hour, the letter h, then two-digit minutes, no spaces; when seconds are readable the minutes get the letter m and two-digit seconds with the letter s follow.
6h55
